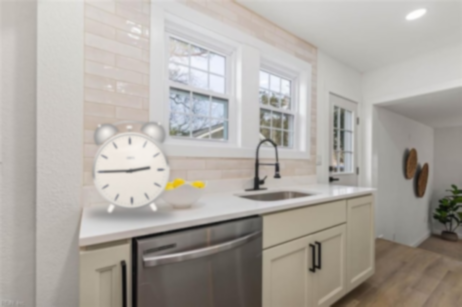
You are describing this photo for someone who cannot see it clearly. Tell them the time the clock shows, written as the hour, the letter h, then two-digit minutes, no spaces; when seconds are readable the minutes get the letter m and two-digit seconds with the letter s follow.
2h45
